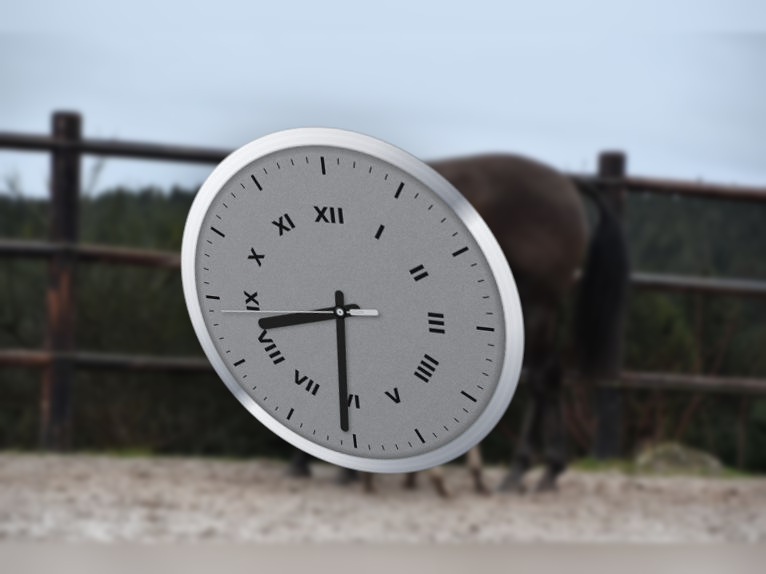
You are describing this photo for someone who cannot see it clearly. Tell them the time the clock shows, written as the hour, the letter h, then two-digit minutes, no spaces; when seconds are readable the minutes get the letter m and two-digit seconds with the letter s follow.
8h30m44s
